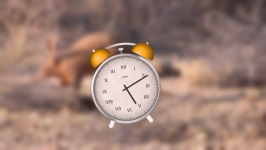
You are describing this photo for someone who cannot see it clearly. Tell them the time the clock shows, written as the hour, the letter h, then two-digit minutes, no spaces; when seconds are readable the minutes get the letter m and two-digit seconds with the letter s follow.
5h11
